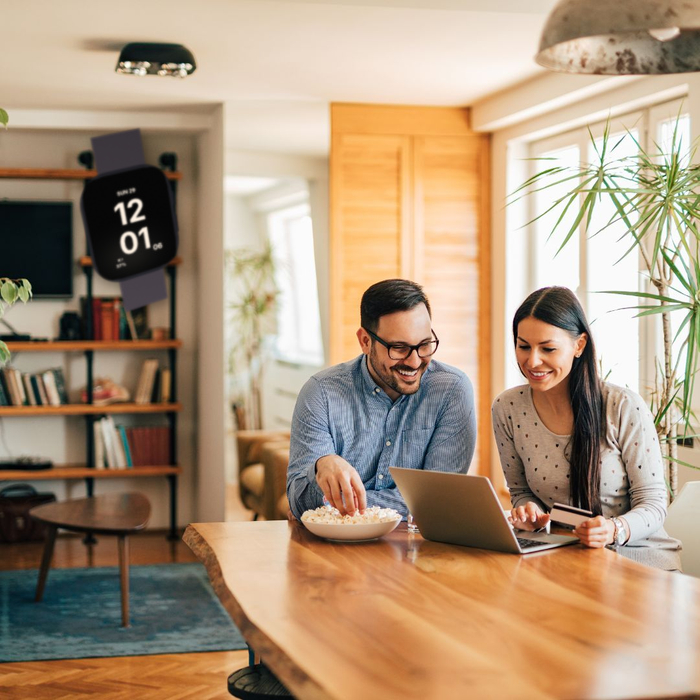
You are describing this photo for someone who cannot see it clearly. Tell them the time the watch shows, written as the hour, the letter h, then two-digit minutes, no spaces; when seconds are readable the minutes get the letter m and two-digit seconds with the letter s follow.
12h01
